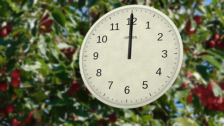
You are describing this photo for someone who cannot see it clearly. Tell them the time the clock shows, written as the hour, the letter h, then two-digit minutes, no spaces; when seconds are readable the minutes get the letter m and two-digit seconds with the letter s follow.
12h00
